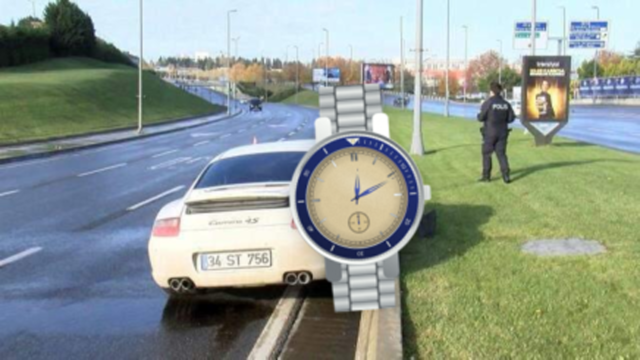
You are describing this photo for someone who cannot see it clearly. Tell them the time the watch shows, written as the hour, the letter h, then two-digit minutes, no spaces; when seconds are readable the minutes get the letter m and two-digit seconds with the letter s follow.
12h11
